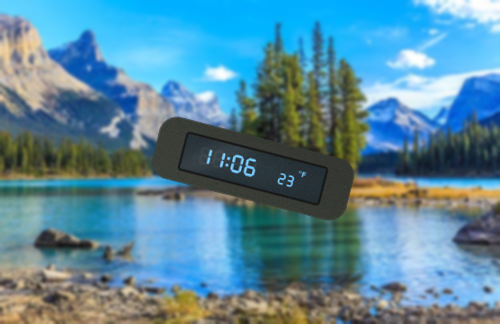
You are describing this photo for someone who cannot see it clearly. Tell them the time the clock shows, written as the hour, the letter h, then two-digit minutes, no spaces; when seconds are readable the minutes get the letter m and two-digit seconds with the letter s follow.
11h06
